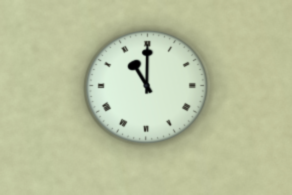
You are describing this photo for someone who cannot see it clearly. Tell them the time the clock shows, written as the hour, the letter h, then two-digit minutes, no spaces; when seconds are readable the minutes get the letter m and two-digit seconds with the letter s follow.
11h00
